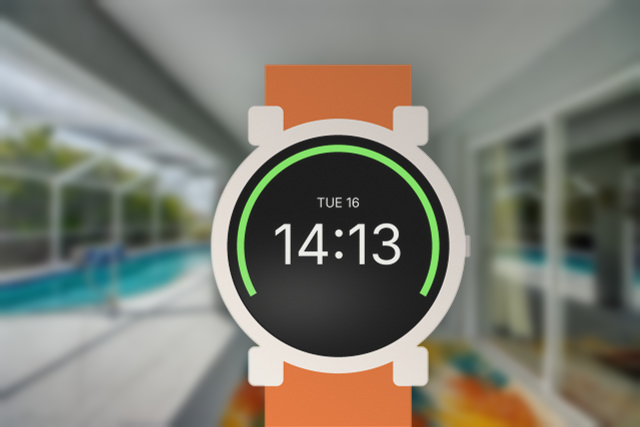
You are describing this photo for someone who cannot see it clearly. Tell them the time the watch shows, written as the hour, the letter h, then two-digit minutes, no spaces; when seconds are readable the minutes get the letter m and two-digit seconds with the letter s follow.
14h13
